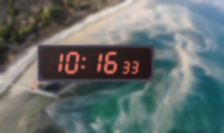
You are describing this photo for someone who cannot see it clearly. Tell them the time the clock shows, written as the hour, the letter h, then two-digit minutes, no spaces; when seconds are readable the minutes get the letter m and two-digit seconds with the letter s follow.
10h16m33s
